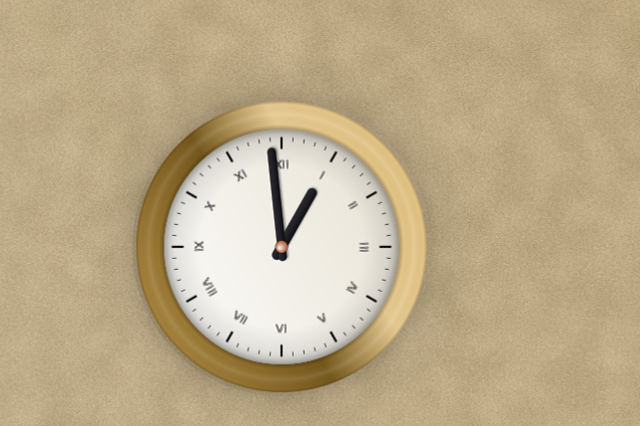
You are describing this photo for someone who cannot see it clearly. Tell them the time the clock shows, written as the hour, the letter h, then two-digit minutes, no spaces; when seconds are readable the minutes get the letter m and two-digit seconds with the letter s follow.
12h59
